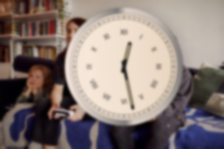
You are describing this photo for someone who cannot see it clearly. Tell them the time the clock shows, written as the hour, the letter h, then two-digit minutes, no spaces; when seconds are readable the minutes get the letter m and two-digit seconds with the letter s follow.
12h28
